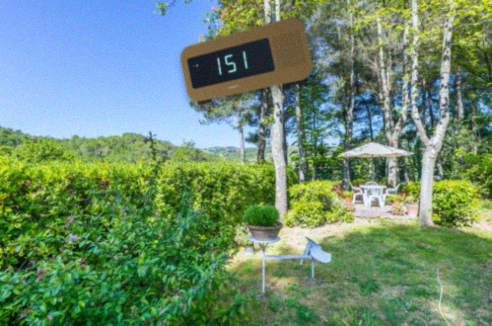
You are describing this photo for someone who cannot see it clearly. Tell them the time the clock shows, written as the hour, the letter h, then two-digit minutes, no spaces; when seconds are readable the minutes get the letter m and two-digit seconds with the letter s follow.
1h51
